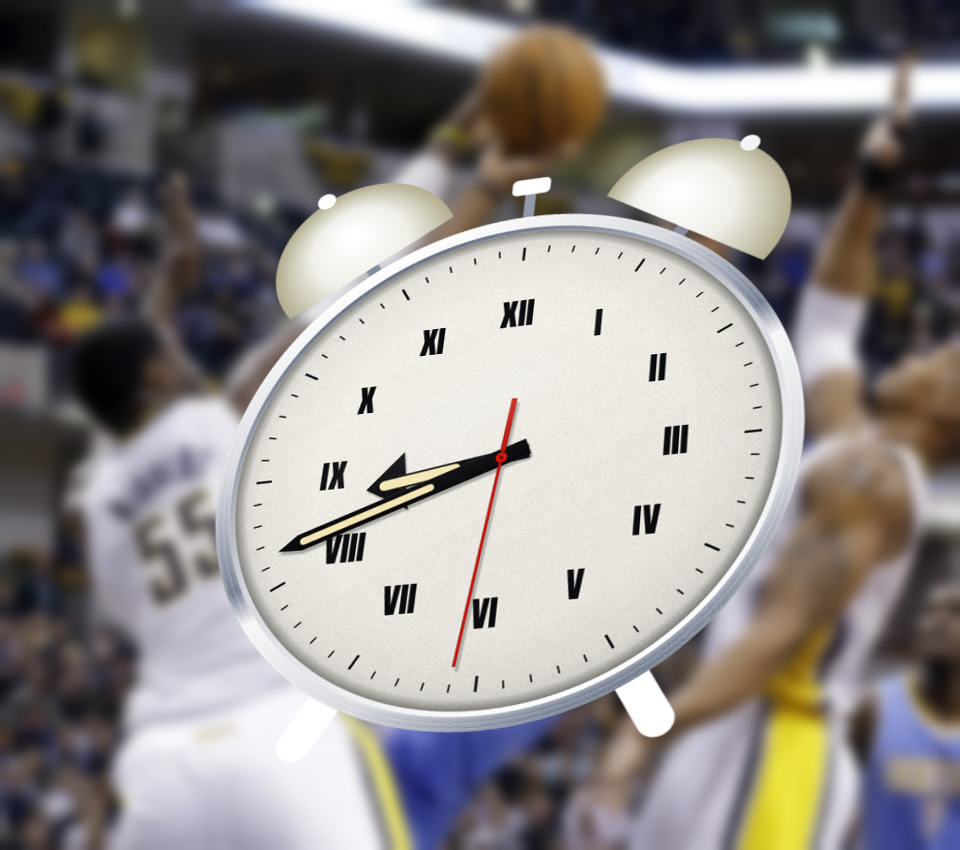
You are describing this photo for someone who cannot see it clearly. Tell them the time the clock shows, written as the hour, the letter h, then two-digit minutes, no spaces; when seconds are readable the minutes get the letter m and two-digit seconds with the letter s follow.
8h41m31s
